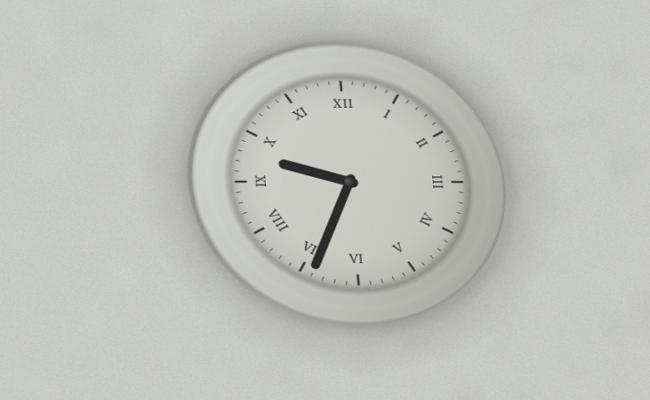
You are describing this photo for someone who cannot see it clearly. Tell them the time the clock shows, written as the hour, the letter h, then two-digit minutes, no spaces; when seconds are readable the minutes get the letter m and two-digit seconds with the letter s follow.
9h34
